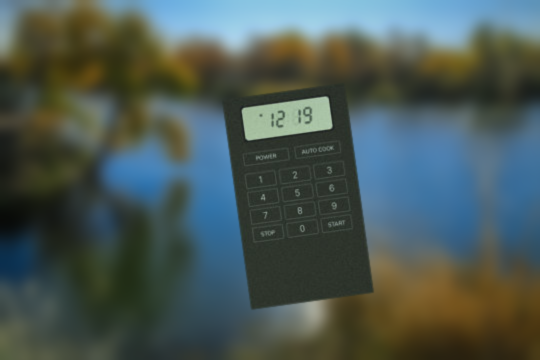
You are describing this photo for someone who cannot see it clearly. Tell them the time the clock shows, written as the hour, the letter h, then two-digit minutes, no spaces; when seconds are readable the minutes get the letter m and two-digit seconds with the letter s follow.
12h19
